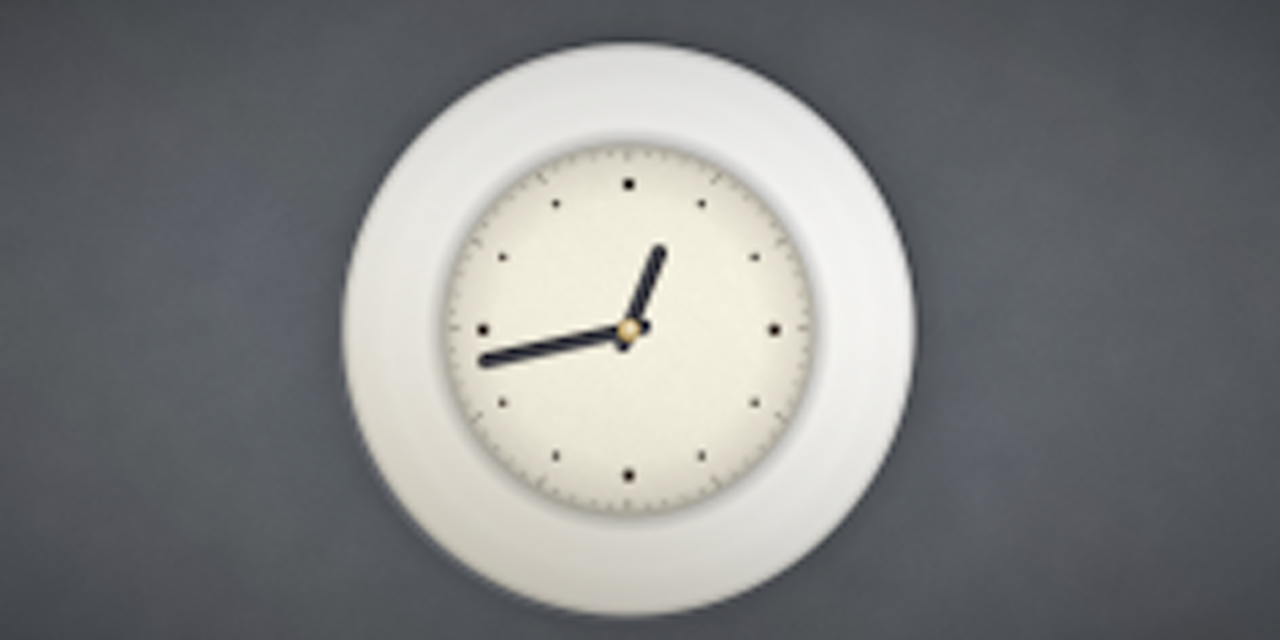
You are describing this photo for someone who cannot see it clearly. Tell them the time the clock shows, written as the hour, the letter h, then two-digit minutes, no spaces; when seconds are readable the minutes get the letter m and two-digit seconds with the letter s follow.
12h43
